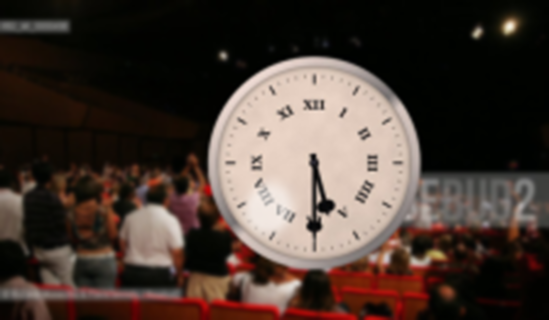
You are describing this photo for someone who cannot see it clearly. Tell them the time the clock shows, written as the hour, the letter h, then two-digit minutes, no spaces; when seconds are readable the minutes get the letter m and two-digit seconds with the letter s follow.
5h30
